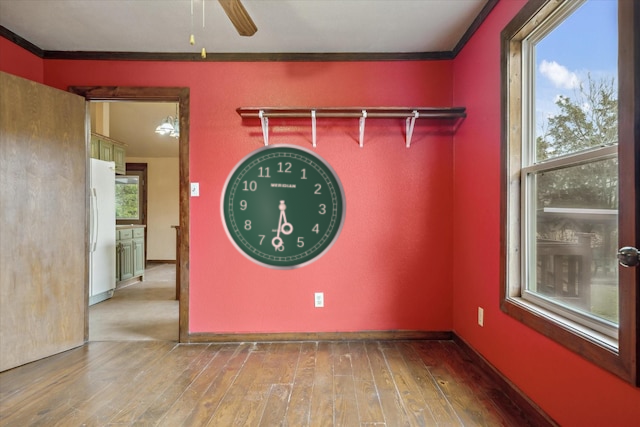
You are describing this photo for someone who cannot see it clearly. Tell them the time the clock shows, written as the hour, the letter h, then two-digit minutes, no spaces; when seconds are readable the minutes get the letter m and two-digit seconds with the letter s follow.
5h31
